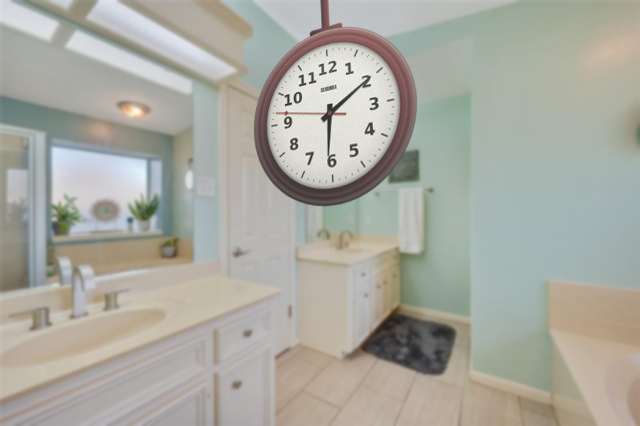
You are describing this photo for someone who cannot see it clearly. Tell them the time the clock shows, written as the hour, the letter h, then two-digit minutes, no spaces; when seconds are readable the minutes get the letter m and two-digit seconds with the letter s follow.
6h09m47s
